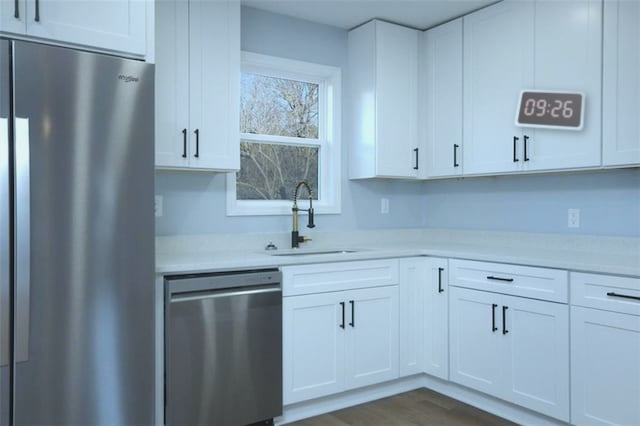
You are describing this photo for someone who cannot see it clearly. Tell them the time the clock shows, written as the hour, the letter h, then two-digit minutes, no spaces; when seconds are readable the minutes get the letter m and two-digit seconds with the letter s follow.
9h26
